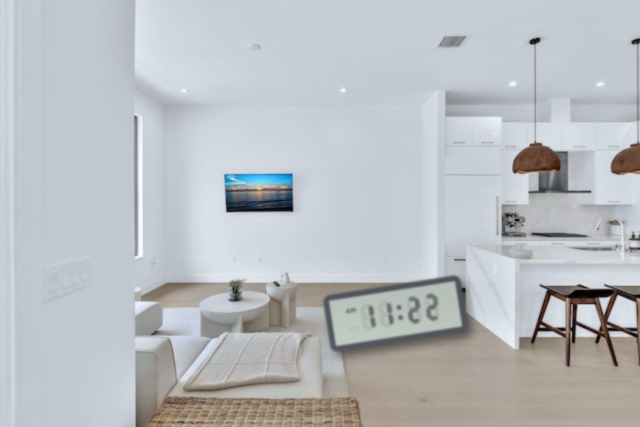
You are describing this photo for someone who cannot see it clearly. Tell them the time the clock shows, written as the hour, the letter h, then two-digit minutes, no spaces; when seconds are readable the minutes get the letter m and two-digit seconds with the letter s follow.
11h22
